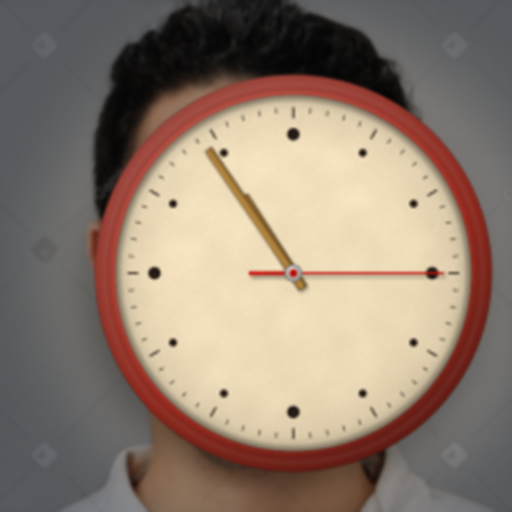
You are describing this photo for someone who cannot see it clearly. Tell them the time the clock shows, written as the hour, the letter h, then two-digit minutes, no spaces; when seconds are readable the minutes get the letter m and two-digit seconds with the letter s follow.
10h54m15s
